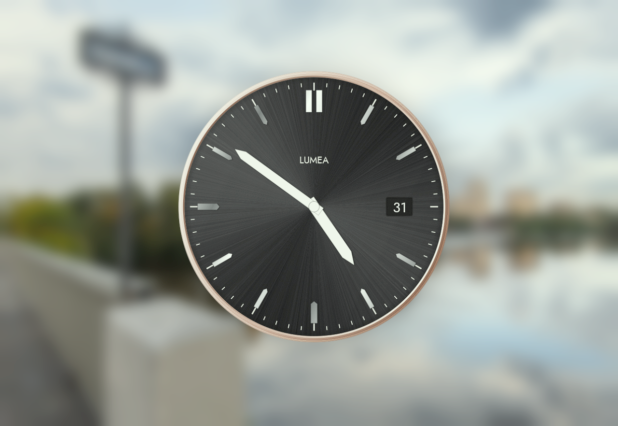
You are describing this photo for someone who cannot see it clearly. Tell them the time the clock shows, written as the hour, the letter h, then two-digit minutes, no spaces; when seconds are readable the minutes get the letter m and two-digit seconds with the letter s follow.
4h51
